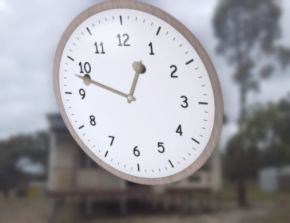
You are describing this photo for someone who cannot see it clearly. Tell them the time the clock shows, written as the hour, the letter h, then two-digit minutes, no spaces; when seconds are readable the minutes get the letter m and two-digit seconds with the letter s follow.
12h48
